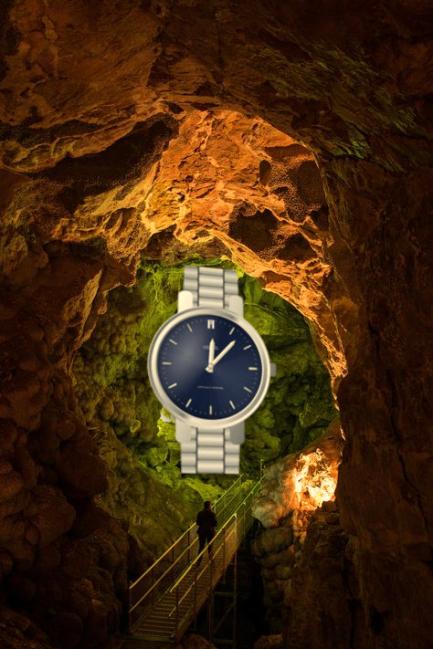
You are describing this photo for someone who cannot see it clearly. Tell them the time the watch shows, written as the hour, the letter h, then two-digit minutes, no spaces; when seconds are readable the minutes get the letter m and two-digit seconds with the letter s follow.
12h07
